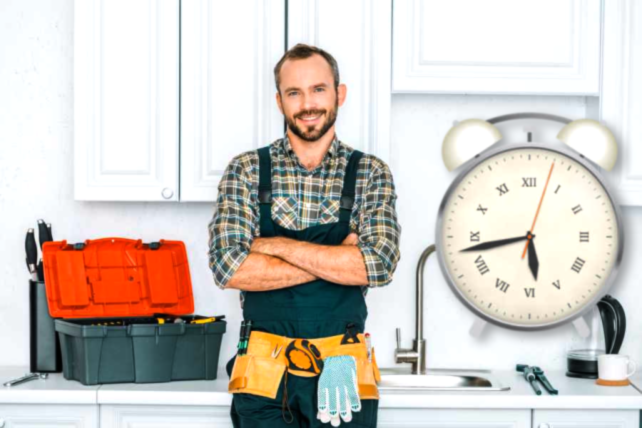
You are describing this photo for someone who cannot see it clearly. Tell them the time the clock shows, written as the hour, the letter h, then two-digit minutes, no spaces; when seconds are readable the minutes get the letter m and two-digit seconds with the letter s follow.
5h43m03s
